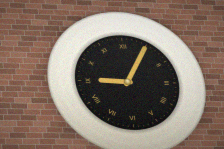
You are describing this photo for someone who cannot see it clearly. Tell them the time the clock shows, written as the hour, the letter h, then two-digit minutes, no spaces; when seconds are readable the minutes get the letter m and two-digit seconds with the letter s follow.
9h05
